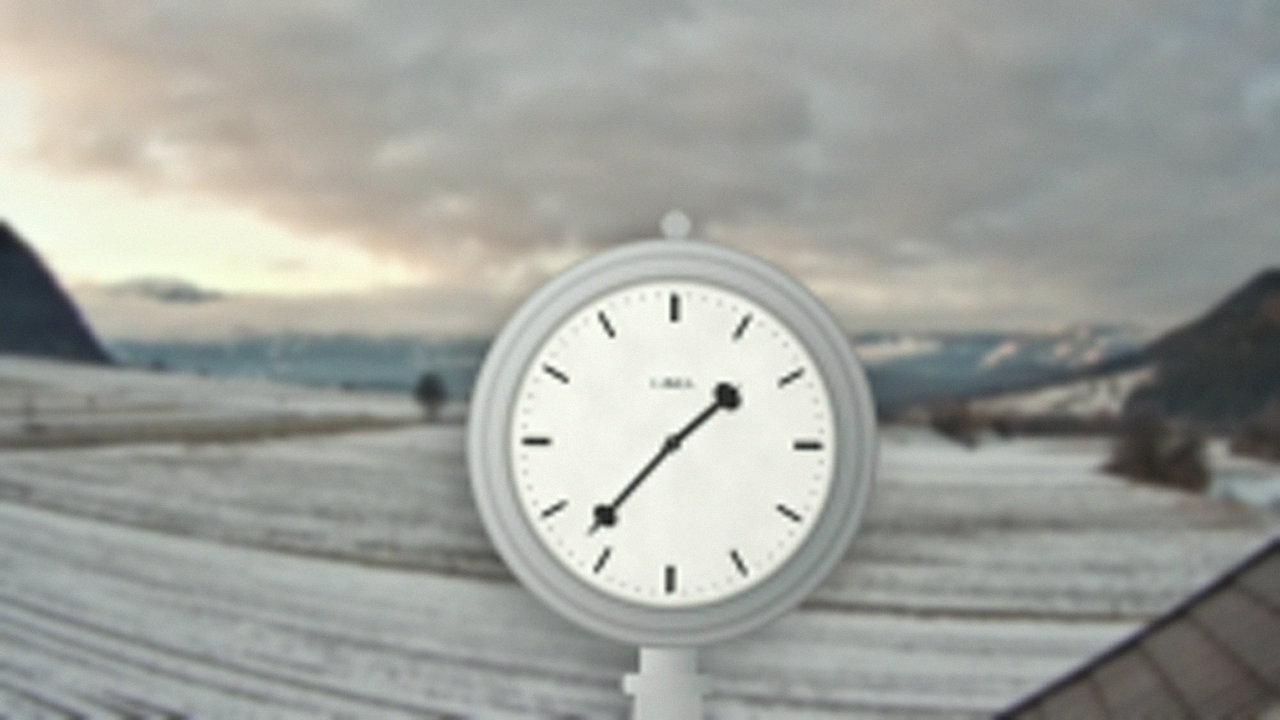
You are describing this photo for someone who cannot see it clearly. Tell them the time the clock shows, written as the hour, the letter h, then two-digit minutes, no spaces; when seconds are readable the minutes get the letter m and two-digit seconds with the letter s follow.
1h37
